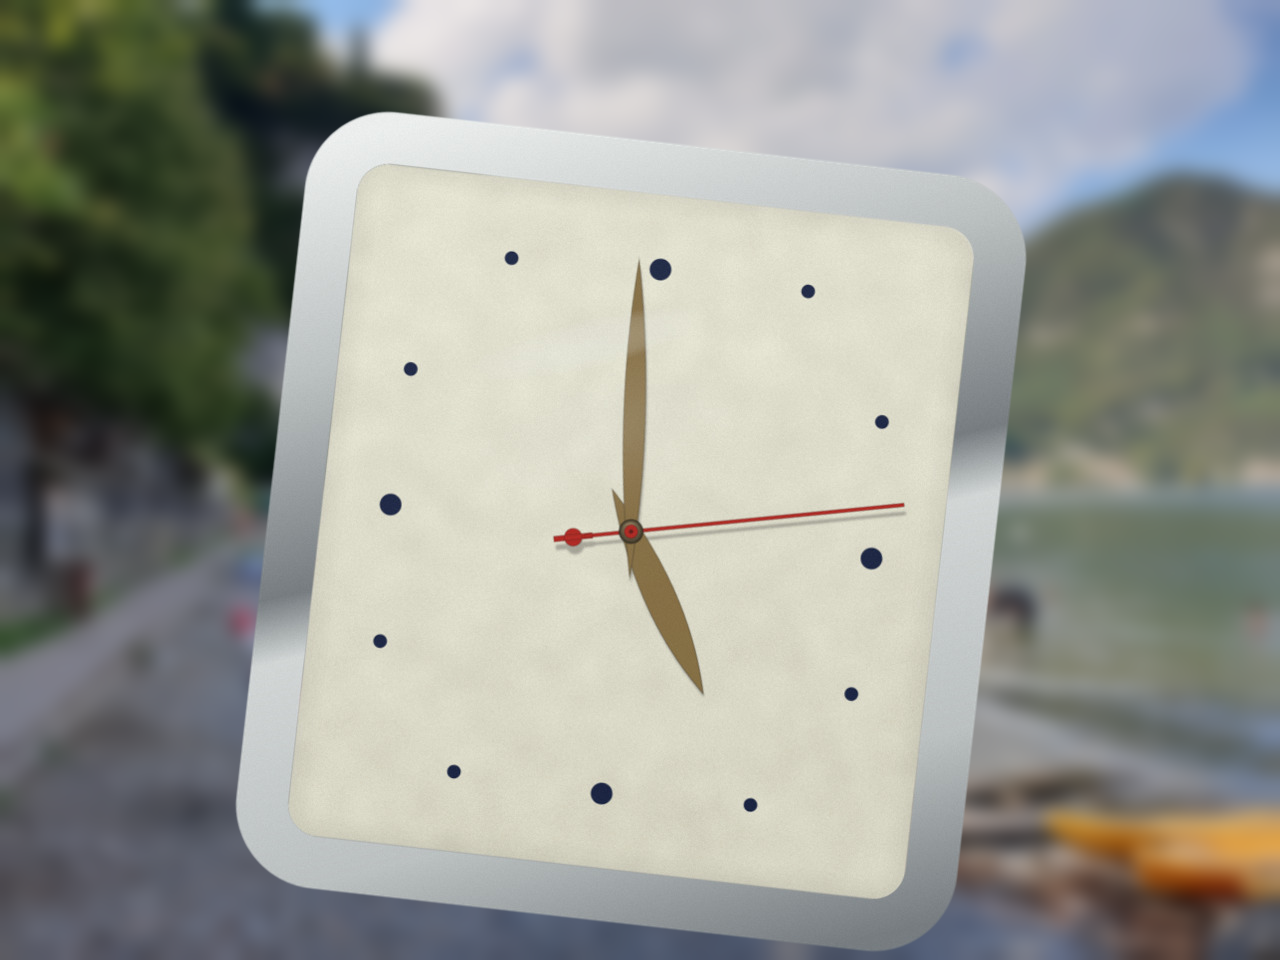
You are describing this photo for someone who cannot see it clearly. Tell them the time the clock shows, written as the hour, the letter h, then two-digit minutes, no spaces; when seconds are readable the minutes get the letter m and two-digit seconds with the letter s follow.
4h59m13s
